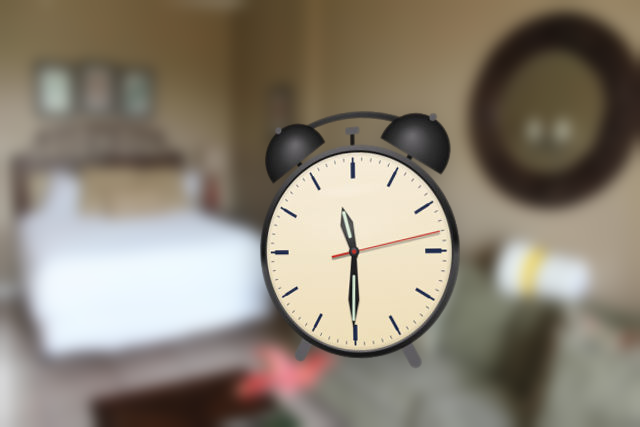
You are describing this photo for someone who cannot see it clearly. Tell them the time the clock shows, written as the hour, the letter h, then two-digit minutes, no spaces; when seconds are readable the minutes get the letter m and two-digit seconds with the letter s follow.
11h30m13s
